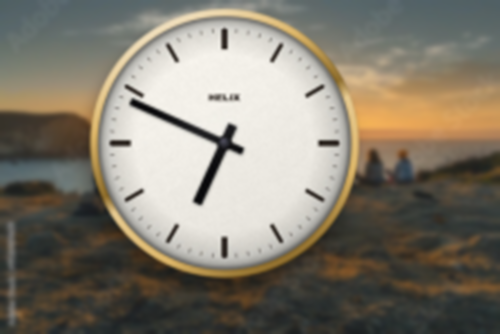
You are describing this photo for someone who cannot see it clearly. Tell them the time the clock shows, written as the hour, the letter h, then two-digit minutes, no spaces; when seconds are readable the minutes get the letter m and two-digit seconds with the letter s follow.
6h49
